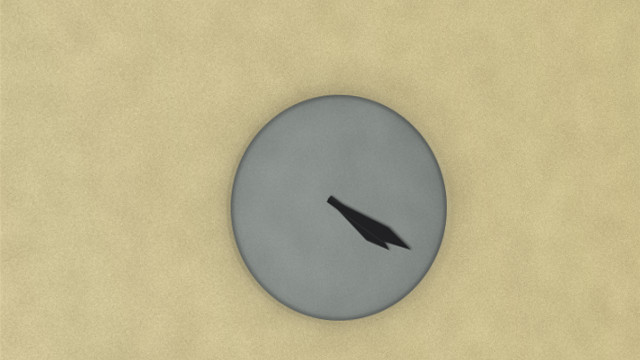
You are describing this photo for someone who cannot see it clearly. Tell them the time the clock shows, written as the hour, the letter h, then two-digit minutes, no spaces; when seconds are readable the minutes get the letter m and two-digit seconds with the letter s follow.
4h20
